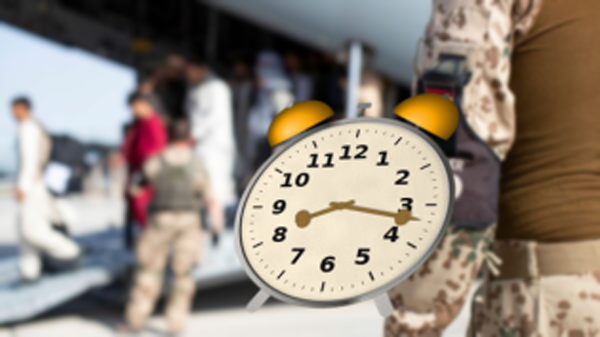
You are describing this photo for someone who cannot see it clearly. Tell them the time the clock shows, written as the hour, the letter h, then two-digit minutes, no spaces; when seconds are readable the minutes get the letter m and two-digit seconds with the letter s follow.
8h17
